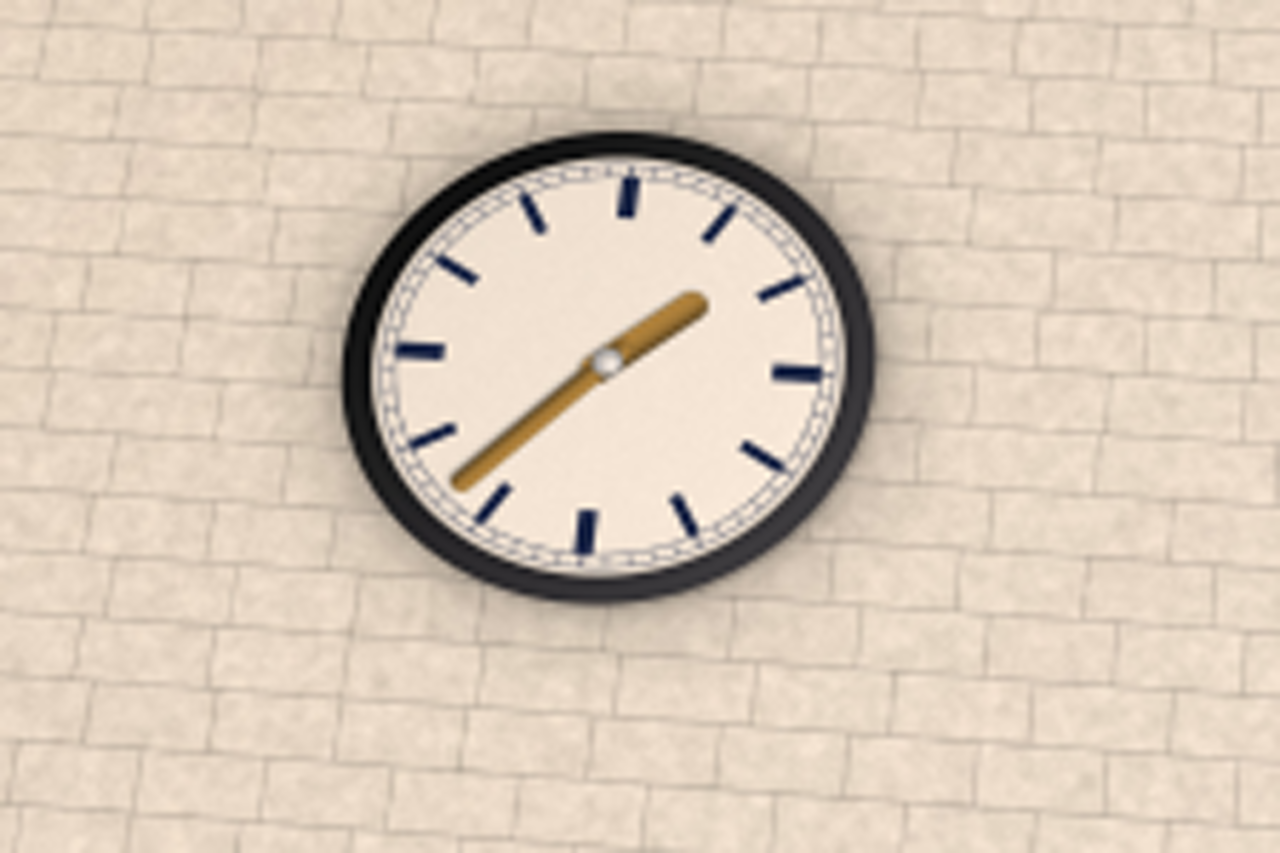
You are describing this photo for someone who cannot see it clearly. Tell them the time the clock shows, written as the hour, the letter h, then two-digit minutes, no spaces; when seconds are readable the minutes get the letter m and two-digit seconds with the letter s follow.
1h37
